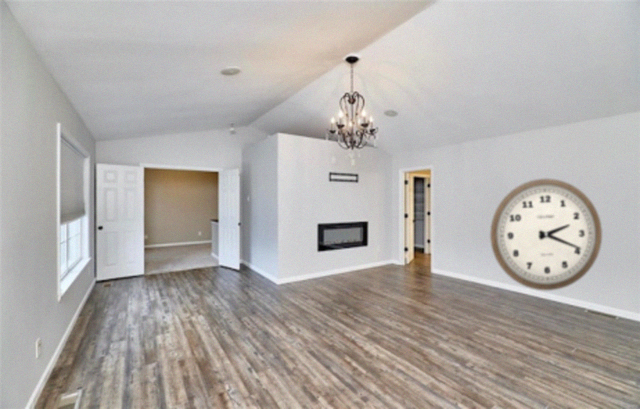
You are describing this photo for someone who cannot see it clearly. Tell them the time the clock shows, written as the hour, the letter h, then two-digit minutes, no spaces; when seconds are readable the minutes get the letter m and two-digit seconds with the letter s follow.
2h19
